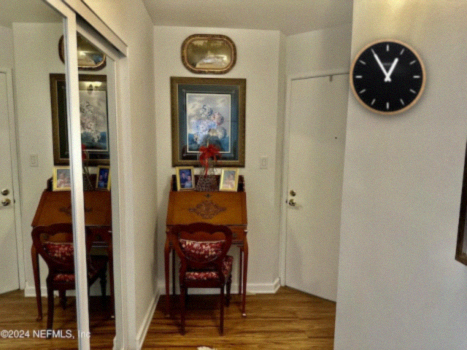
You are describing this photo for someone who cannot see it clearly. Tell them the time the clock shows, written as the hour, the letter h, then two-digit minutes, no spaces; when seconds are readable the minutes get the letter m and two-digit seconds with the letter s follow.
12h55
